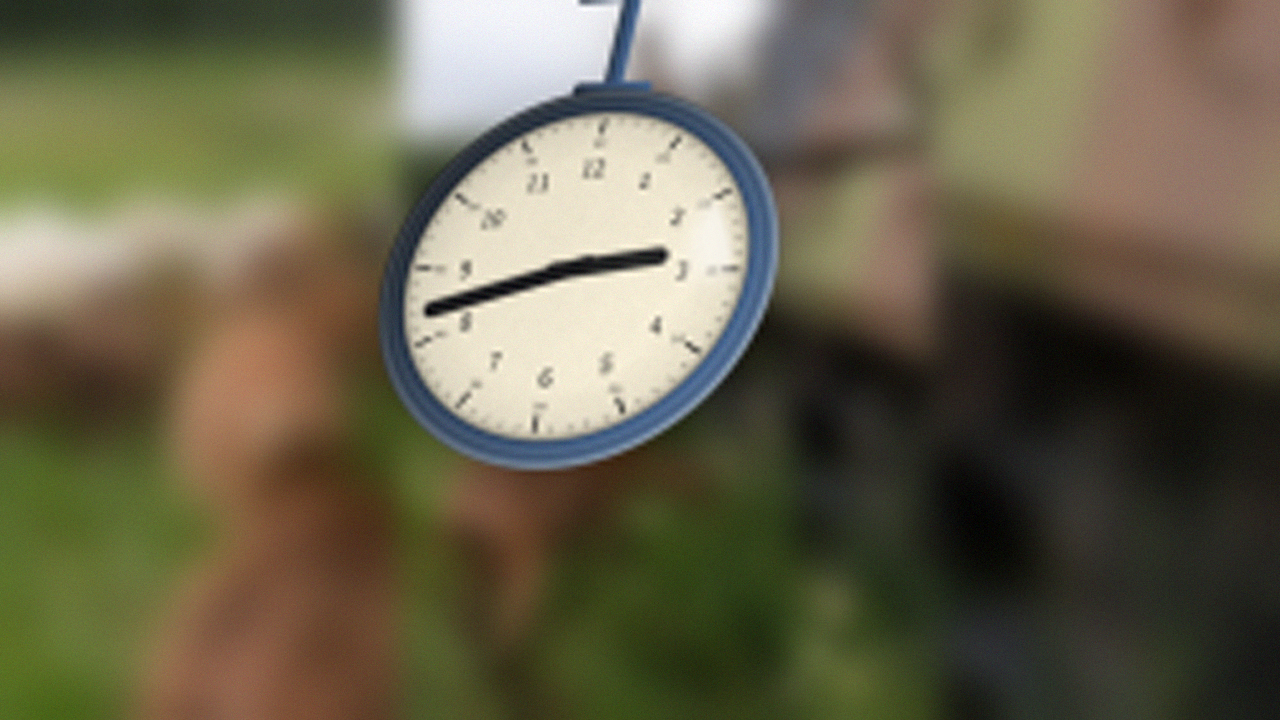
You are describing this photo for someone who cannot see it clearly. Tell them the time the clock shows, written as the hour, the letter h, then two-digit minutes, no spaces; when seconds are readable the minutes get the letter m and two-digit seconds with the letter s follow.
2h42
